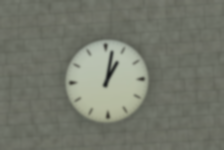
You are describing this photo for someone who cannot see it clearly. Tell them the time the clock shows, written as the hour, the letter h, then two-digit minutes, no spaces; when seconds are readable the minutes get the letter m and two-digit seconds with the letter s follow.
1h02
